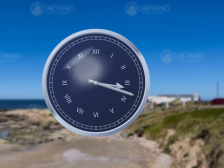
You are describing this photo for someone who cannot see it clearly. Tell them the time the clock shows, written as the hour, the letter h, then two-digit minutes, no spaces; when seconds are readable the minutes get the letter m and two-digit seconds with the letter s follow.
3h18
